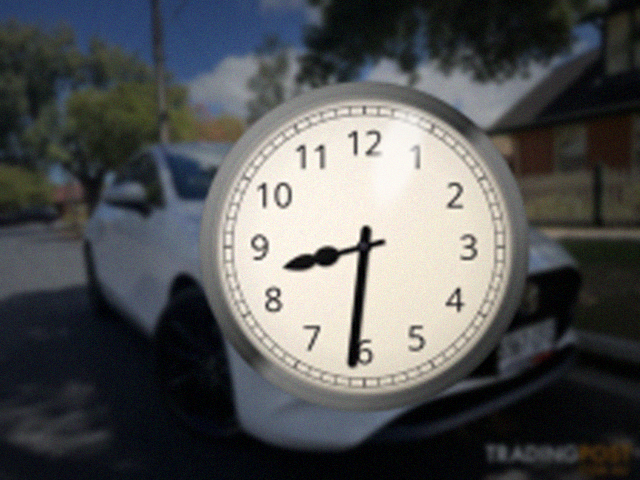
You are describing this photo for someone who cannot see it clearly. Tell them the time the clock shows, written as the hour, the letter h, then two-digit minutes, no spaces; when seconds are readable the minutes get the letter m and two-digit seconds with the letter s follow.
8h31
